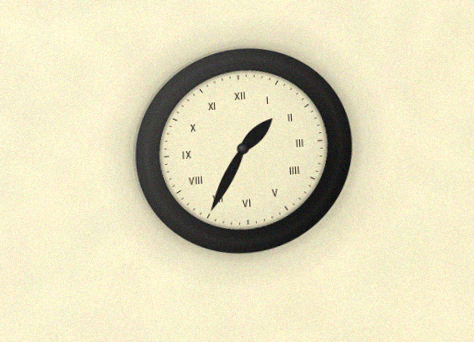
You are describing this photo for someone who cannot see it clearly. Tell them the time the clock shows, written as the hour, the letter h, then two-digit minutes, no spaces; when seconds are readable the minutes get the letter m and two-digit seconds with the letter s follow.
1h35
